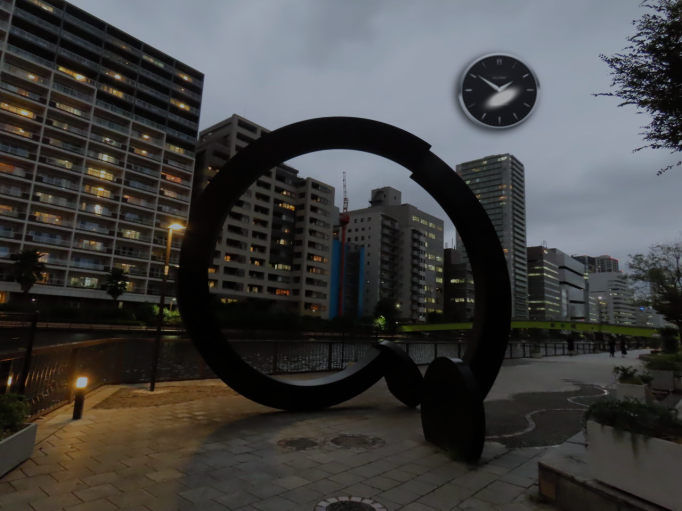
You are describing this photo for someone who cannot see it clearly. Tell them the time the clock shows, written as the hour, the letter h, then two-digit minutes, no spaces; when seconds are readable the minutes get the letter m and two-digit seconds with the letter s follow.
1h51
